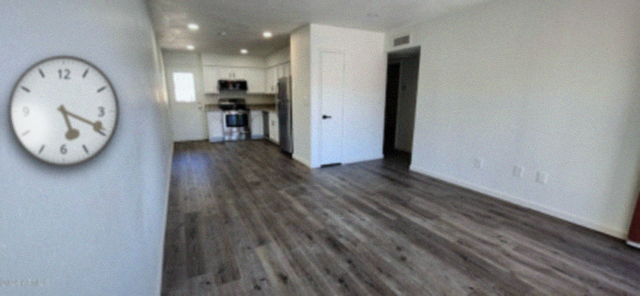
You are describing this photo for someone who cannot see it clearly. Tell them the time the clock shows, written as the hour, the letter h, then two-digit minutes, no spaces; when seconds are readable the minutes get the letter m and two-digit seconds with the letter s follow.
5h19
